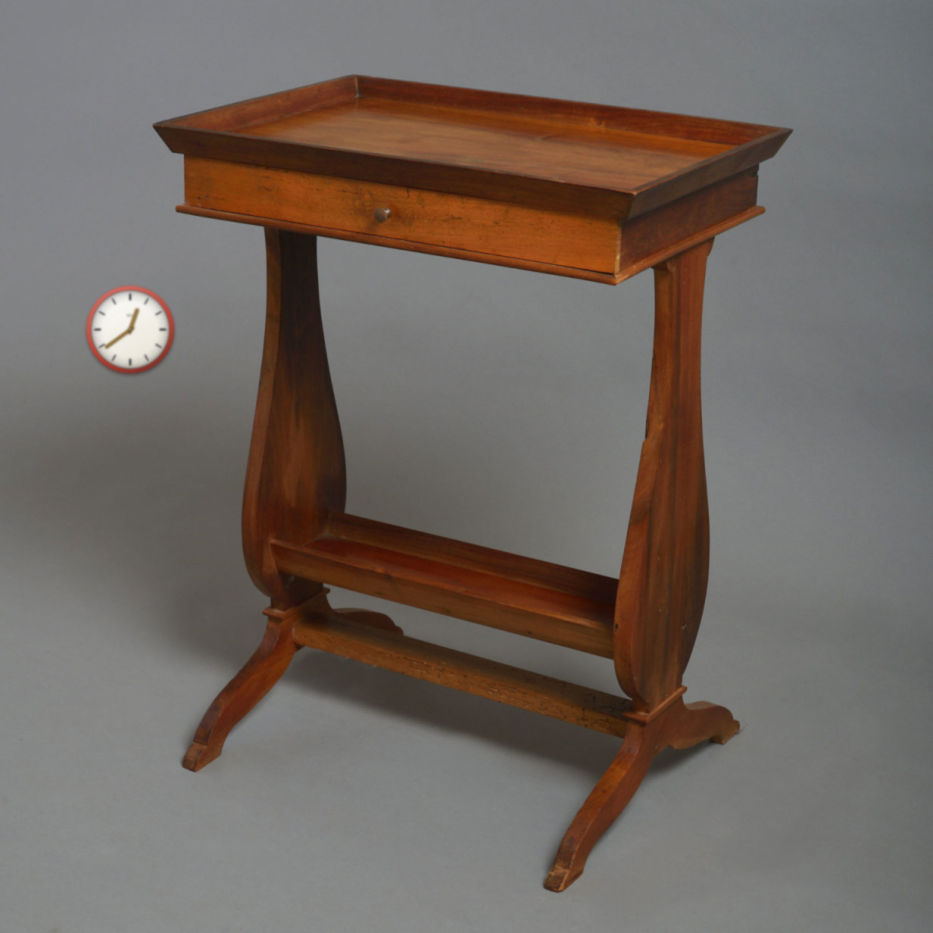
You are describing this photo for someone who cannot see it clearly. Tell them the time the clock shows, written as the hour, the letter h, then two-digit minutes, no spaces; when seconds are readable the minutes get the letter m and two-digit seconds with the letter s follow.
12h39
